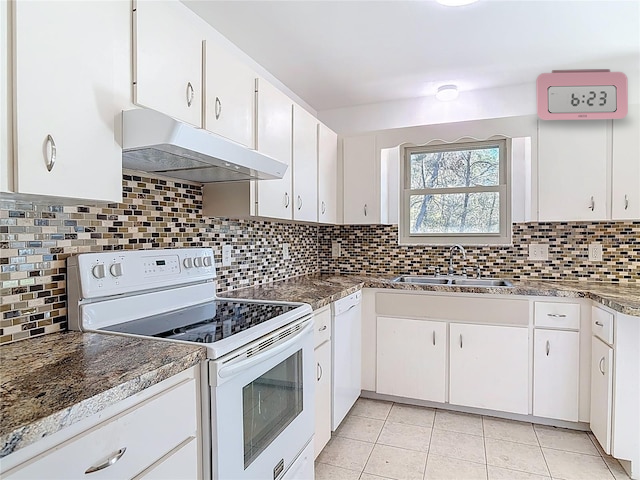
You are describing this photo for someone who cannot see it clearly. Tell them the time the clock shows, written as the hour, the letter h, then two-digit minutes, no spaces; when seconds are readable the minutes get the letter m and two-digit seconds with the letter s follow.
6h23
